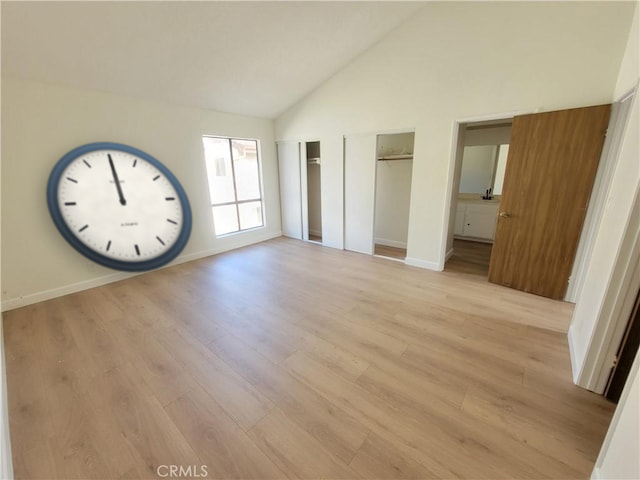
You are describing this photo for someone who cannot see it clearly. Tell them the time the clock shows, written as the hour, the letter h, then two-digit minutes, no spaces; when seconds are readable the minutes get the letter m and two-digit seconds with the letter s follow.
12h00
